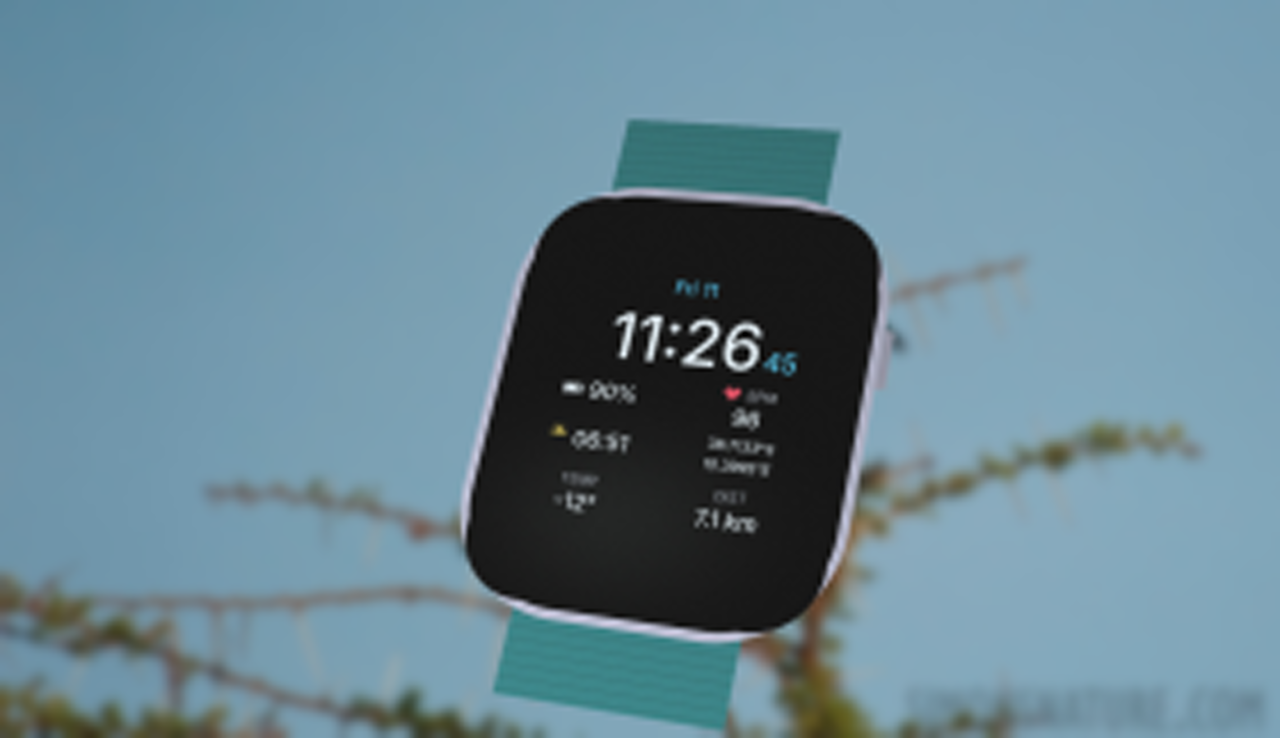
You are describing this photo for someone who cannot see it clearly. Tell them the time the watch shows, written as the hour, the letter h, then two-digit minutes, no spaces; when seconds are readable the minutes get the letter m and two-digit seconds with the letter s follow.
11h26
